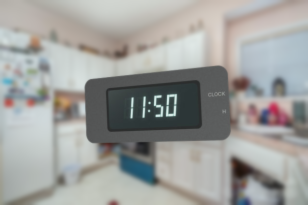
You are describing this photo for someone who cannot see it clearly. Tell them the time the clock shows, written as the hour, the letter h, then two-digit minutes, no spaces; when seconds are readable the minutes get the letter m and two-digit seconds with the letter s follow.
11h50
